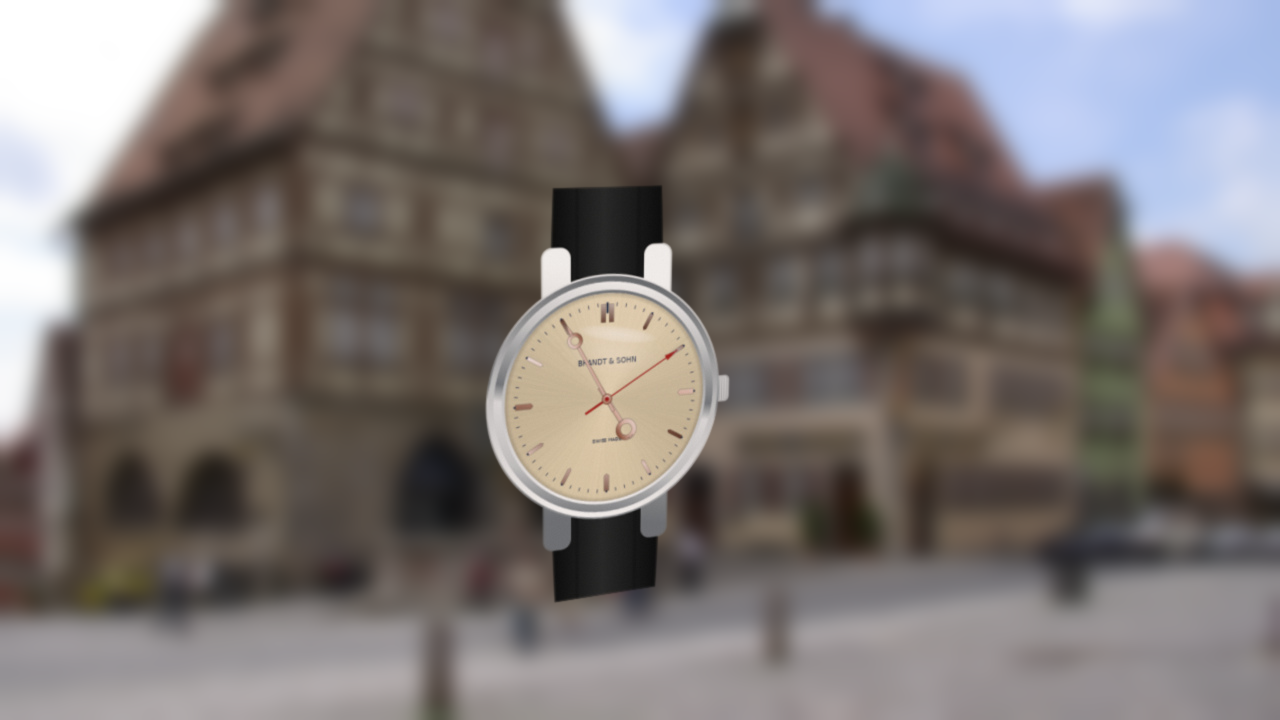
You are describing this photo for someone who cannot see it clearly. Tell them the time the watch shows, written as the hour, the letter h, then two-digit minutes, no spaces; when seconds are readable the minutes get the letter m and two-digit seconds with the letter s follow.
4h55m10s
